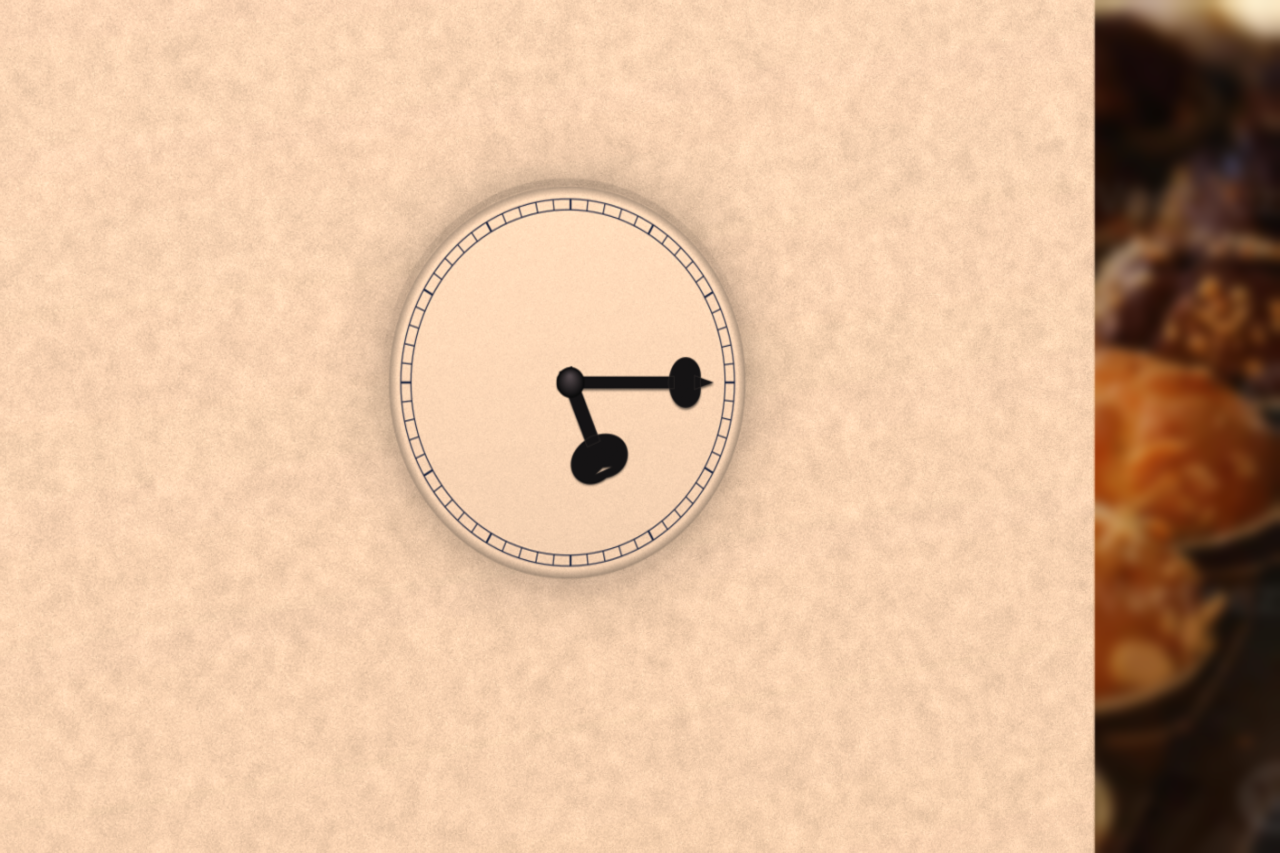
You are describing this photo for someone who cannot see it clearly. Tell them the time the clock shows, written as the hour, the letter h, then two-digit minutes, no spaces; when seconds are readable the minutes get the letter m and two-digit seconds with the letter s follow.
5h15
